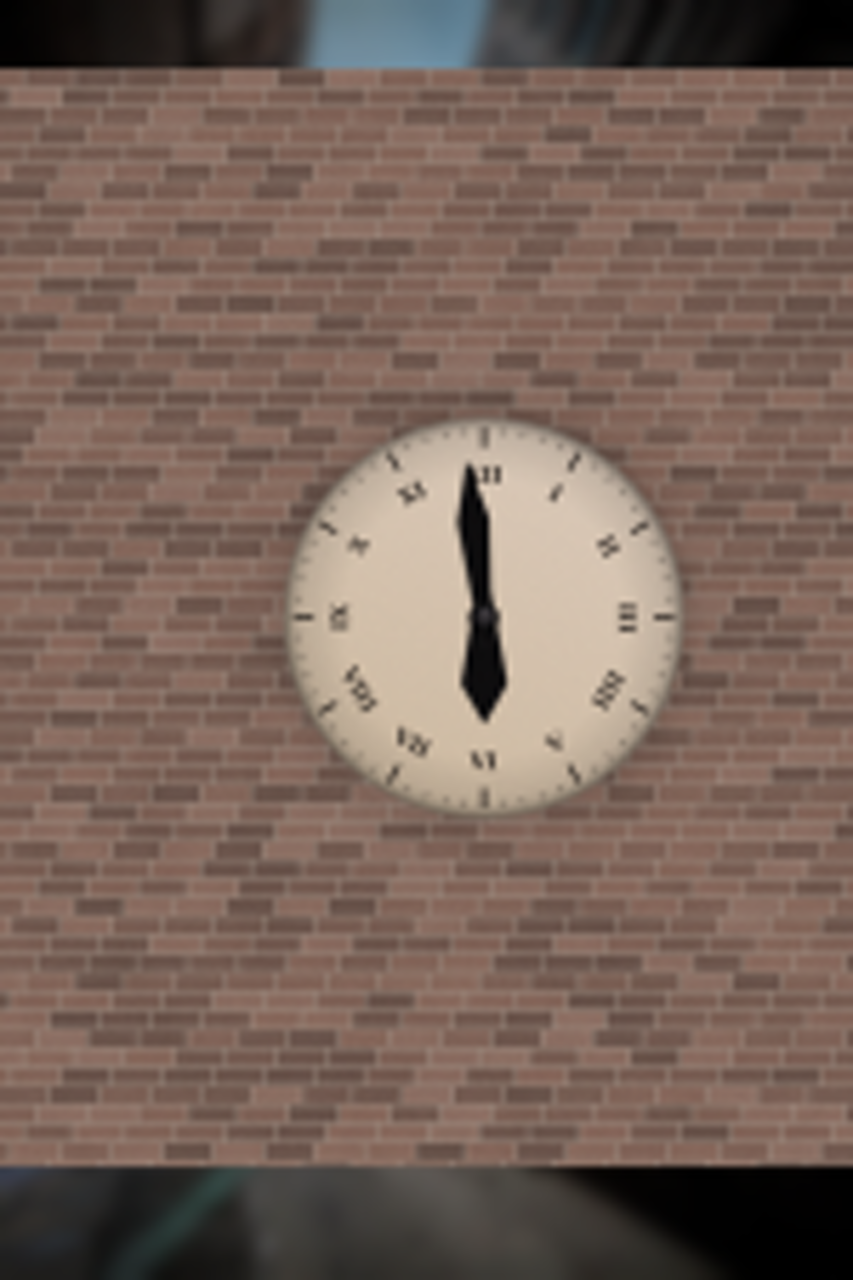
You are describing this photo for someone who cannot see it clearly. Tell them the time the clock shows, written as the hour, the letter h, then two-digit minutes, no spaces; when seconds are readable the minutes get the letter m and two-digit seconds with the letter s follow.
5h59
